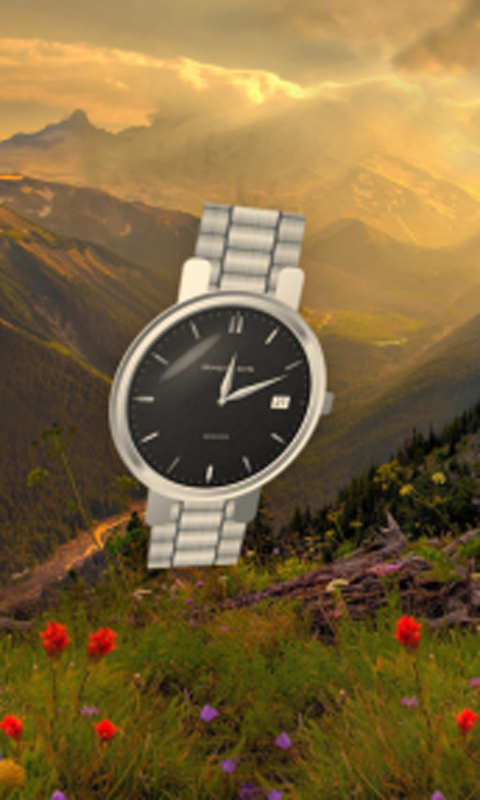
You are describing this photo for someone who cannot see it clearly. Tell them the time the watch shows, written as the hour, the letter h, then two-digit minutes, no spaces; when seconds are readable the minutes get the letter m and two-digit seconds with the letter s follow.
12h11
